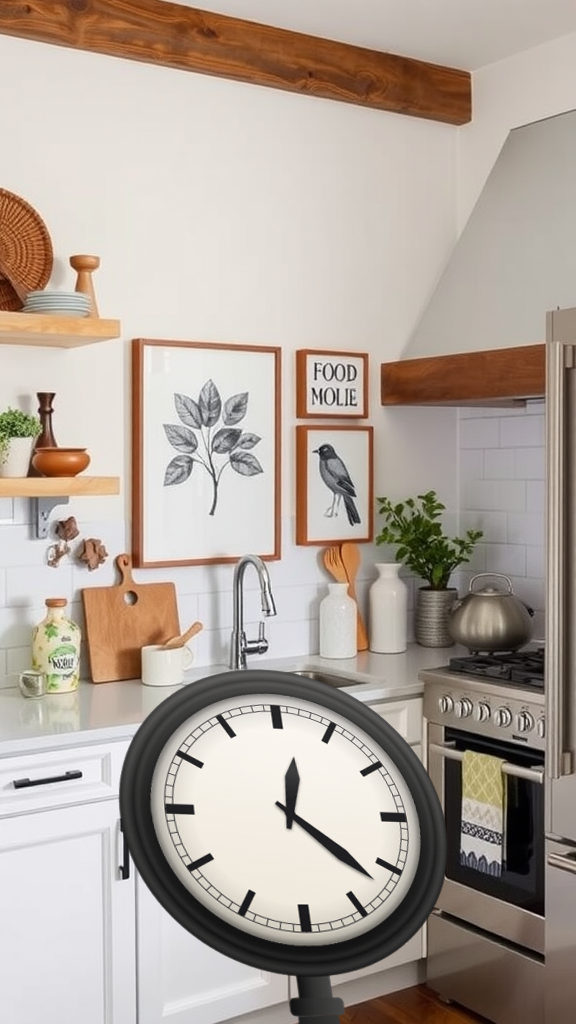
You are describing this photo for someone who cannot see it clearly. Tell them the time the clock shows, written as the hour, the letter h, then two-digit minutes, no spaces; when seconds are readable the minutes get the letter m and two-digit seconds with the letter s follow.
12h22
